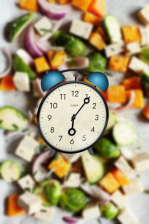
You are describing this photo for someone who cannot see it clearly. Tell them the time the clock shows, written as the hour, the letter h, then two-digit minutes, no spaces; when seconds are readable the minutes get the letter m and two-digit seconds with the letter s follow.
6h06
